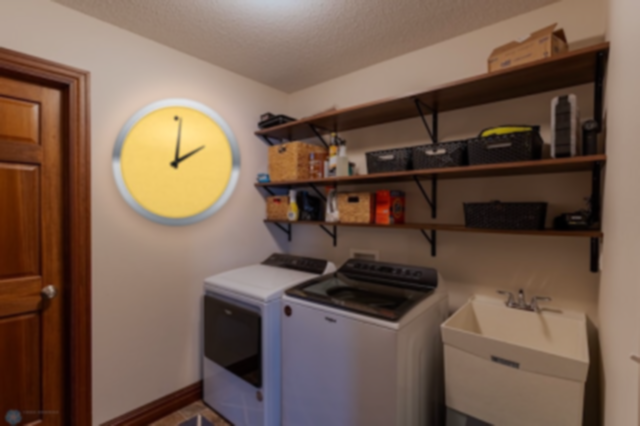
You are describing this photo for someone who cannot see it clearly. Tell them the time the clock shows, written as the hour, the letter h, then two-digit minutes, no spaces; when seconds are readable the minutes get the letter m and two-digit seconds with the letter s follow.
2h01
